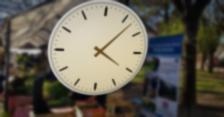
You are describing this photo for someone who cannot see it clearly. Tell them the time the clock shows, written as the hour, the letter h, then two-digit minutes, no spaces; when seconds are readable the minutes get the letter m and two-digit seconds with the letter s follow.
4h07
